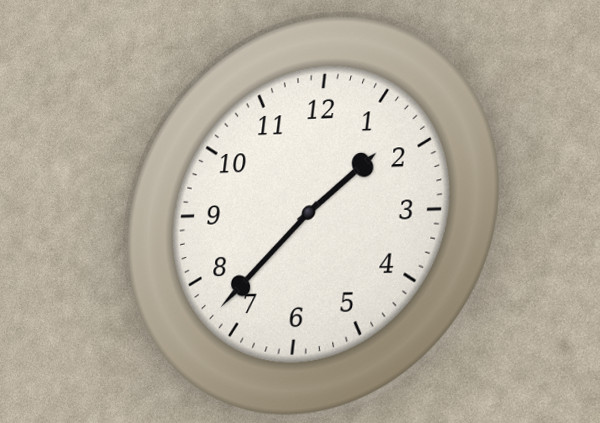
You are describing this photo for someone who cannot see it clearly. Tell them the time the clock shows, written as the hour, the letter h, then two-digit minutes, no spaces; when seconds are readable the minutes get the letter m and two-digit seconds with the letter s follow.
1h37
